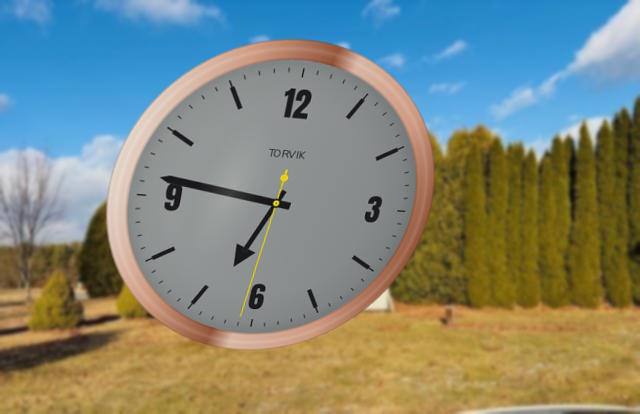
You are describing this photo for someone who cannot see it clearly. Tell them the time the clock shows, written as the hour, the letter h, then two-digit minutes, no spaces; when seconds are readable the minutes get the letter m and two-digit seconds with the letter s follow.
6h46m31s
